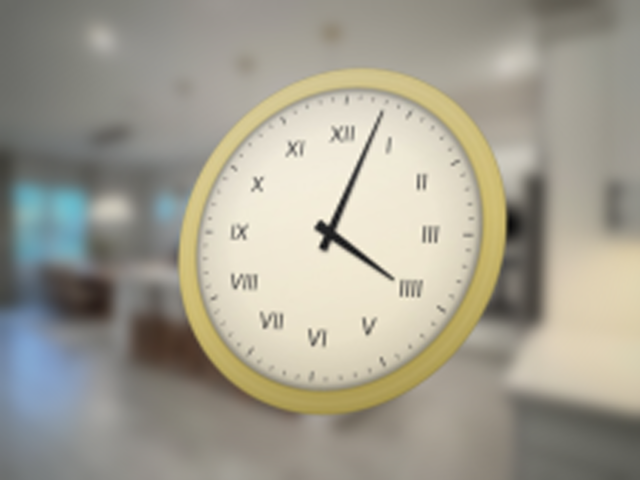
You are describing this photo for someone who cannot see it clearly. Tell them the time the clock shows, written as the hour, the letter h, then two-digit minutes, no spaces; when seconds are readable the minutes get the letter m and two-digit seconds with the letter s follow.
4h03
